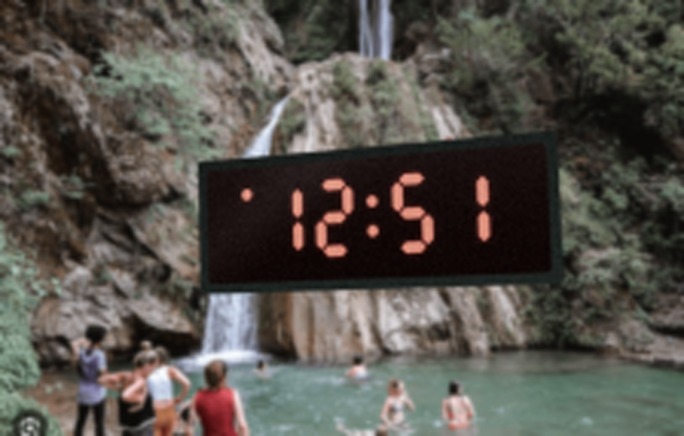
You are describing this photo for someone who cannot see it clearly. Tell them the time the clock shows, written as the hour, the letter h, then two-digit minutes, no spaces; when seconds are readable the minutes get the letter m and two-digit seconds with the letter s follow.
12h51
